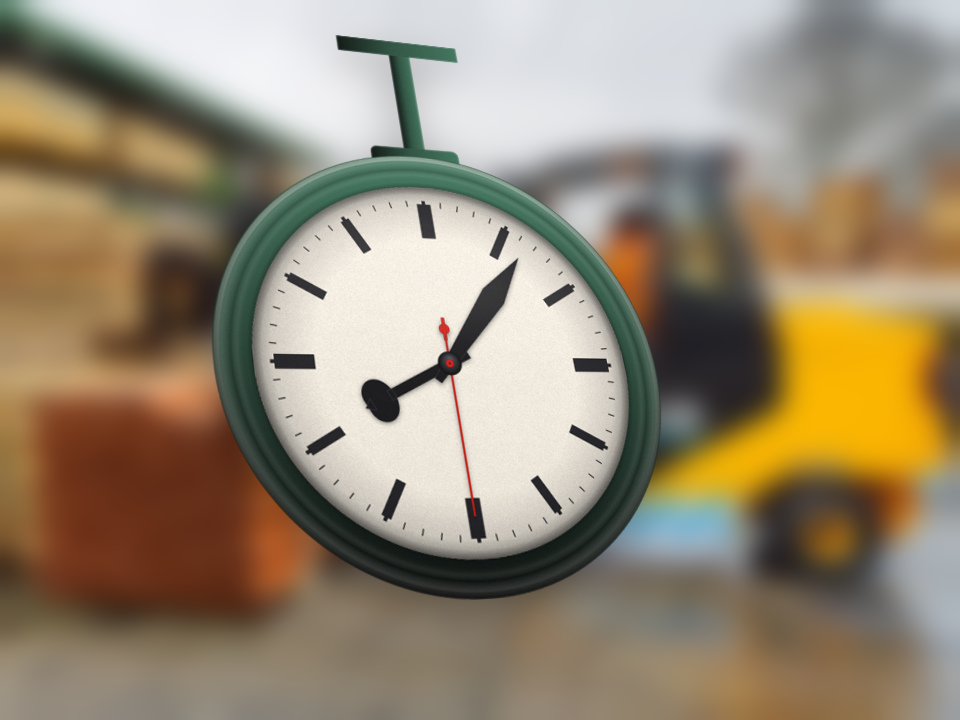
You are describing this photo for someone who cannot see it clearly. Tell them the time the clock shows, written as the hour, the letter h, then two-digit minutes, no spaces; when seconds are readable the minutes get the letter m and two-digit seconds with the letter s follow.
8h06m30s
